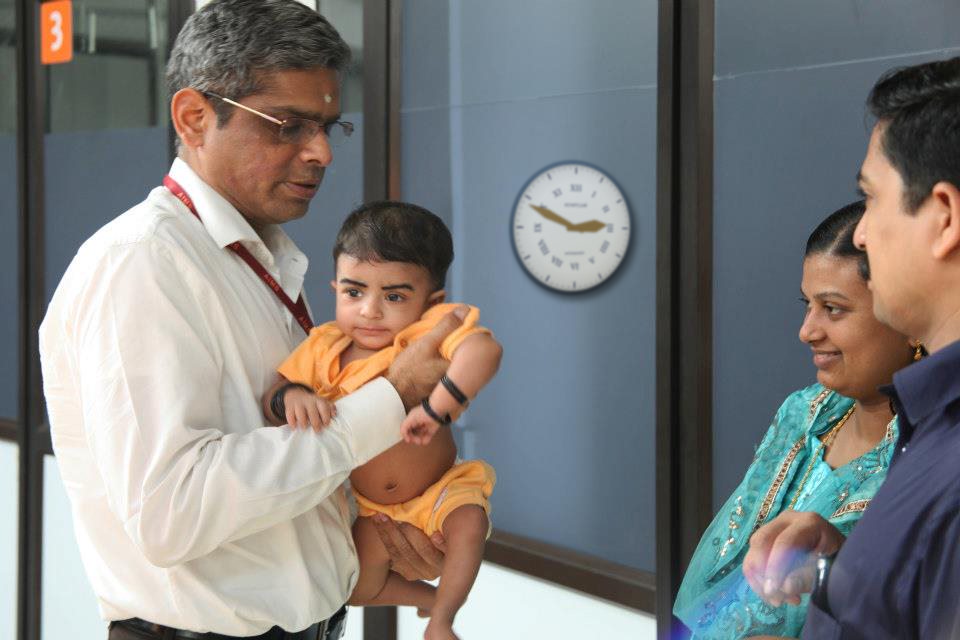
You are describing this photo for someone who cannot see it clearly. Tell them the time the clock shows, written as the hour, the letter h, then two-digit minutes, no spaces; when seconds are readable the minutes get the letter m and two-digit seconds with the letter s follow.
2h49
